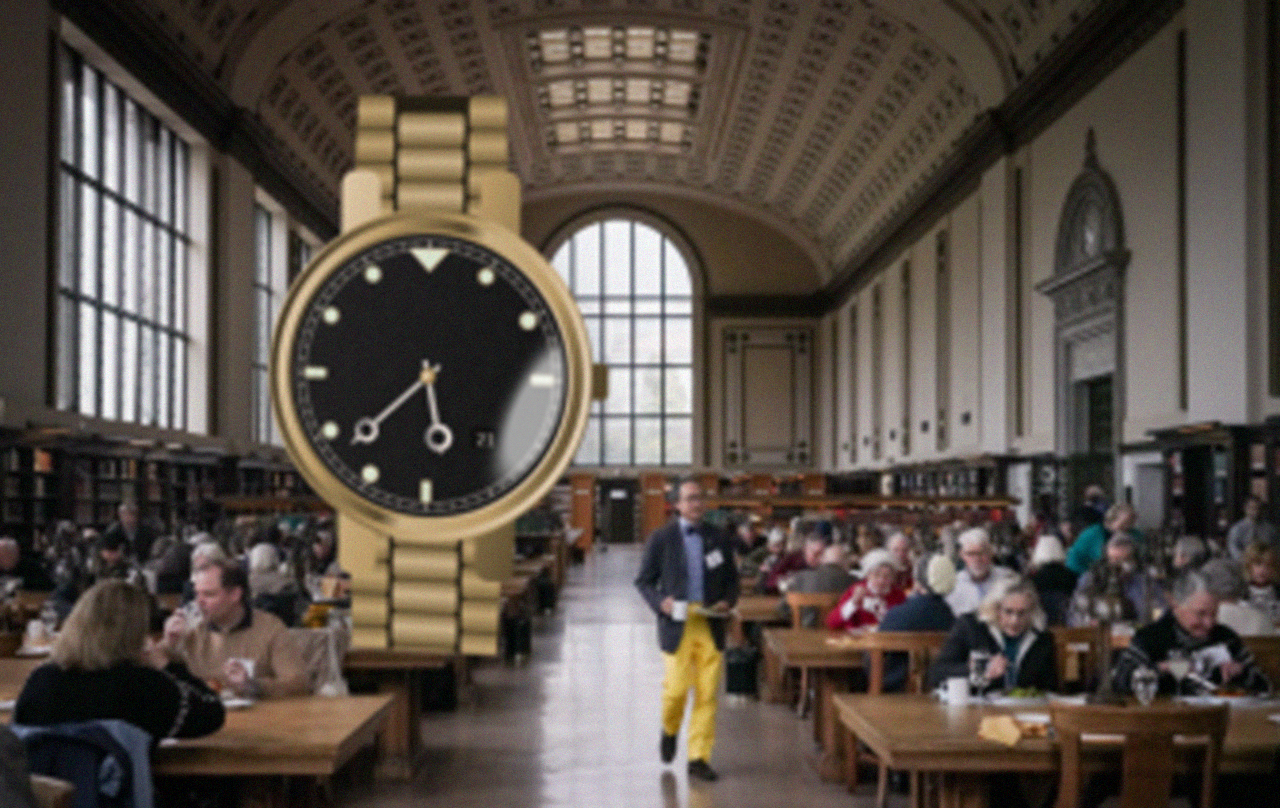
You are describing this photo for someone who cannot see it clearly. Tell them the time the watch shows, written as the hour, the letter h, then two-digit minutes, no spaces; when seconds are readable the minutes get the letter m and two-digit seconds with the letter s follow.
5h38
